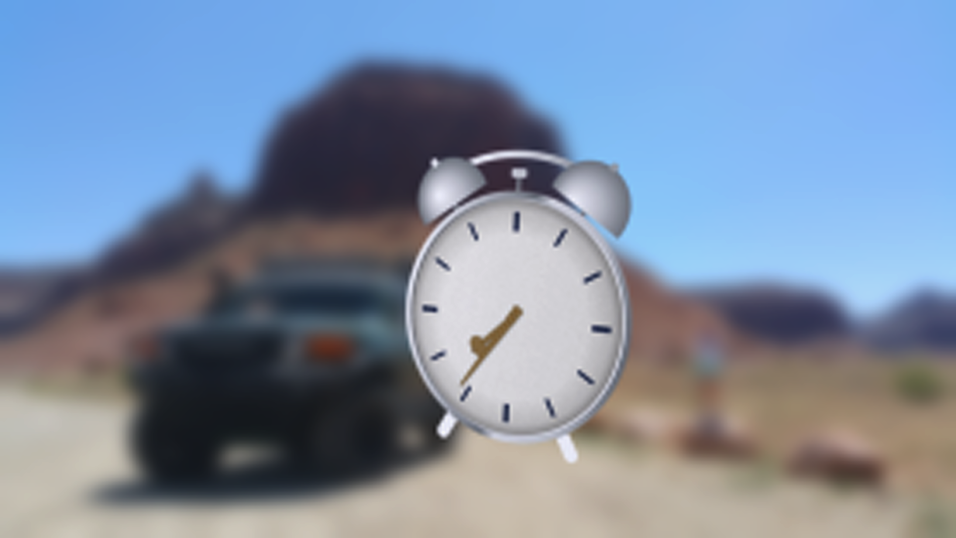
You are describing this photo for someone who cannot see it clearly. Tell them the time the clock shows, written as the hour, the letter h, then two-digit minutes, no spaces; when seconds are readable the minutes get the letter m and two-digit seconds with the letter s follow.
7h36
